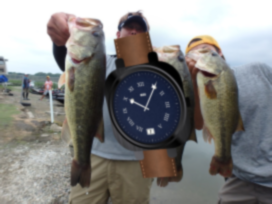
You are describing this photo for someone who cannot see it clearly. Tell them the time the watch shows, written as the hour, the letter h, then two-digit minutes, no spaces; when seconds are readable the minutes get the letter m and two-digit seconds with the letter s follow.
10h06
